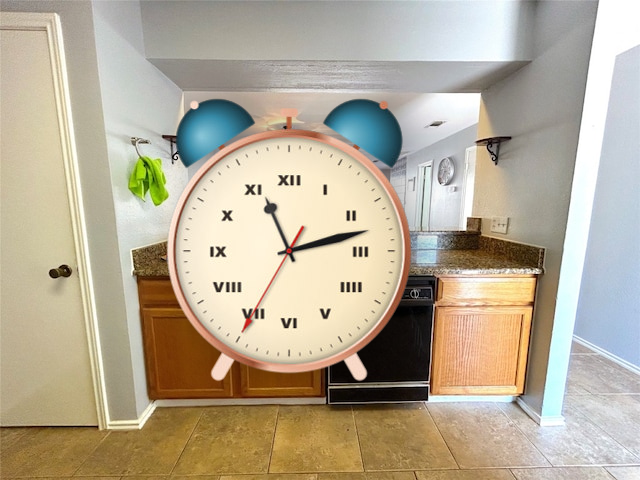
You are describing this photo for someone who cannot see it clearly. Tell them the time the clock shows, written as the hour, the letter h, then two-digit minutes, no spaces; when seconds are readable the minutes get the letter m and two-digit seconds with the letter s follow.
11h12m35s
